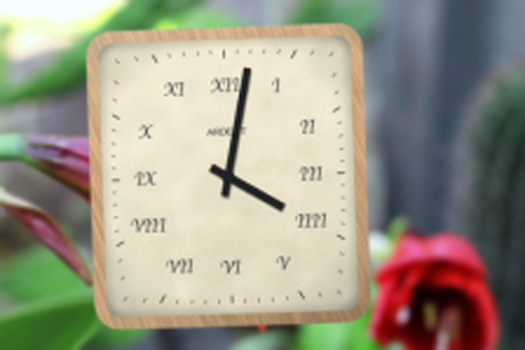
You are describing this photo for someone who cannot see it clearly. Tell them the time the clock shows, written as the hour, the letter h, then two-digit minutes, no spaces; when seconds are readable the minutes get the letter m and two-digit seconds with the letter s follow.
4h02
